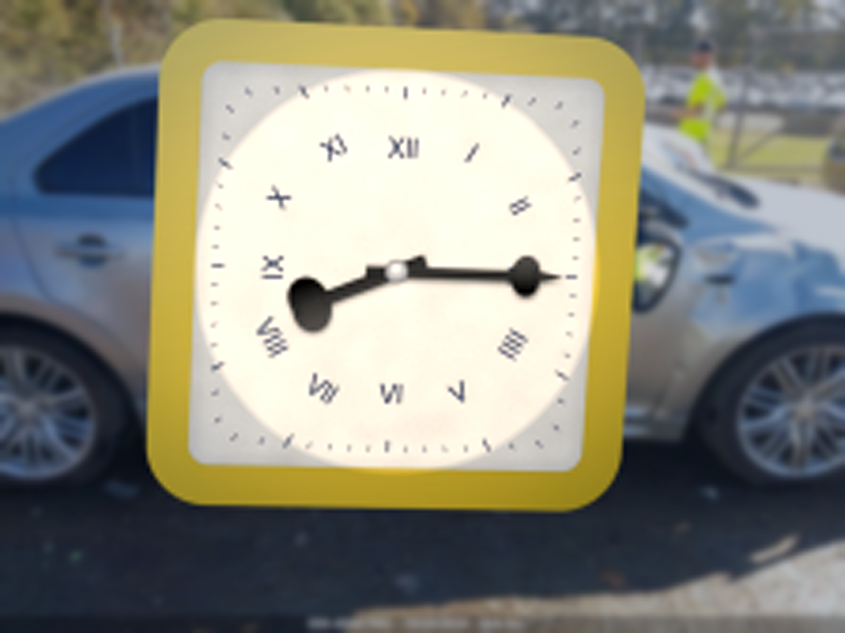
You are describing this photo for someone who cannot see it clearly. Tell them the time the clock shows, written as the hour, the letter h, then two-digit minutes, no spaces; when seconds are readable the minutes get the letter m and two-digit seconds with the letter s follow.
8h15
